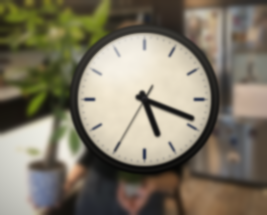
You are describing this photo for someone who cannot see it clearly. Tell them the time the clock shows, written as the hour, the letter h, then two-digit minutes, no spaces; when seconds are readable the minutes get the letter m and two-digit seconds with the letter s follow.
5h18m35s
